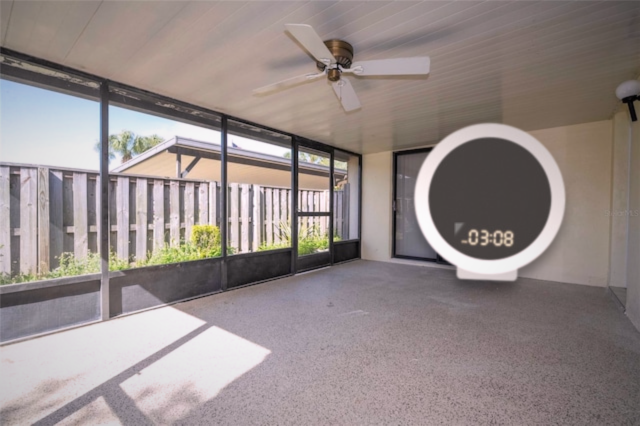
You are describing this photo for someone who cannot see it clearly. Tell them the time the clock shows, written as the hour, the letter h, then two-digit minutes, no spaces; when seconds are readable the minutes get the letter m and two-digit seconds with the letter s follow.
3h08
